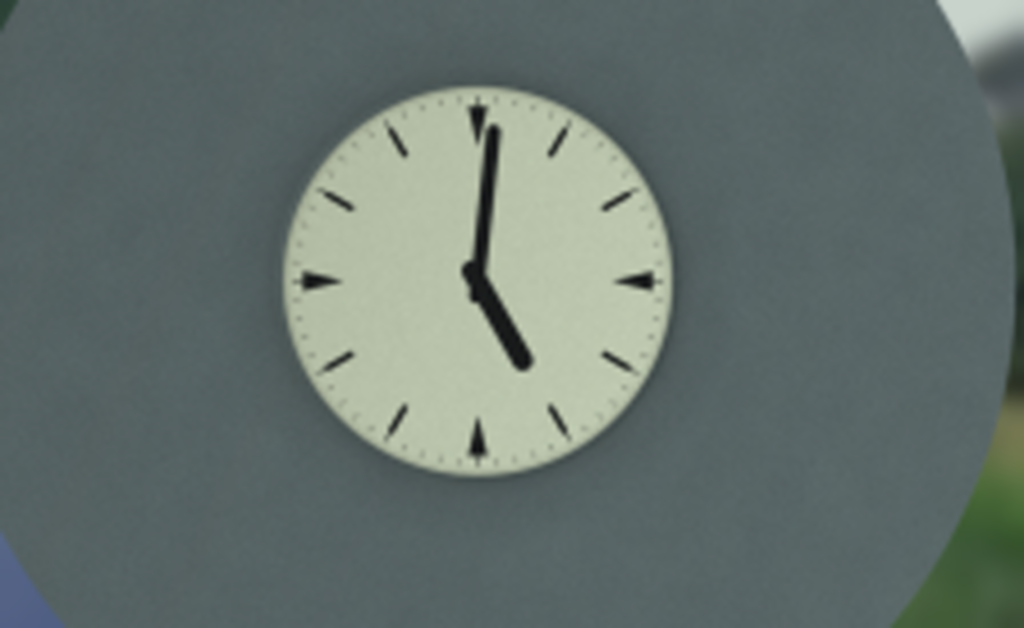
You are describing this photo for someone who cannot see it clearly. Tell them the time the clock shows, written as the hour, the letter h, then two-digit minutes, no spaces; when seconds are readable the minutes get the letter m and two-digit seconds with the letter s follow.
5h01
